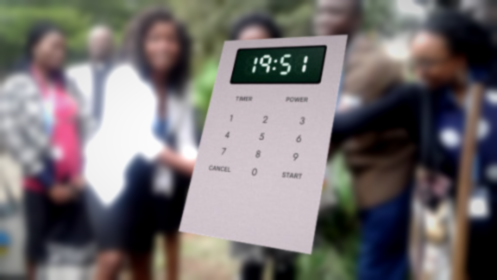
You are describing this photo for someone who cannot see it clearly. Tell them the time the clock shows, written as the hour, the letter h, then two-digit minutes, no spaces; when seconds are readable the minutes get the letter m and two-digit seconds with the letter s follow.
19h51
